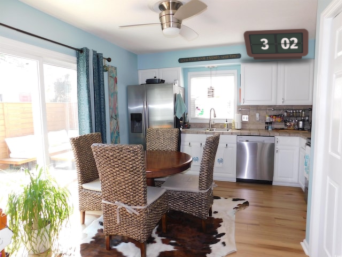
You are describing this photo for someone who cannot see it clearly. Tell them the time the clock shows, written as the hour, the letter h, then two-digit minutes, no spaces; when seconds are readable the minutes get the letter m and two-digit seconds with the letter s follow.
3h02
